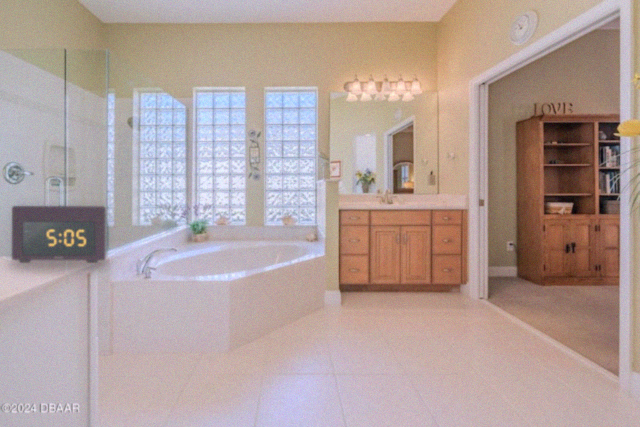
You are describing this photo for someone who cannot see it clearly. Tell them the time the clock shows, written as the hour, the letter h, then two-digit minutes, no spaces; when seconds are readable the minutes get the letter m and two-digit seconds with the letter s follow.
5h05
